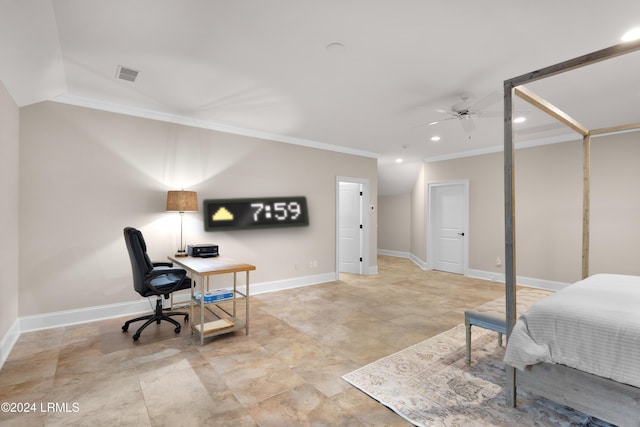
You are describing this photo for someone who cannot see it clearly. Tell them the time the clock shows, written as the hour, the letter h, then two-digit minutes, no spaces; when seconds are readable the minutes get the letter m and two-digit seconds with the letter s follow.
7h59
